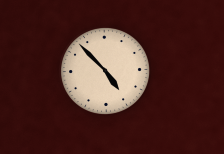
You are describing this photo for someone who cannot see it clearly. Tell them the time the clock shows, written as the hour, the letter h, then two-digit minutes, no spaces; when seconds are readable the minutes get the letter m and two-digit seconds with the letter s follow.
4h53
